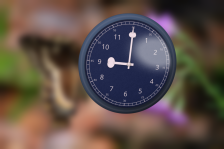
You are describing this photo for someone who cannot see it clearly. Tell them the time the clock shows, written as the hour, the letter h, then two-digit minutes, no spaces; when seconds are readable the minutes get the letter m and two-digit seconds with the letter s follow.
9h00
